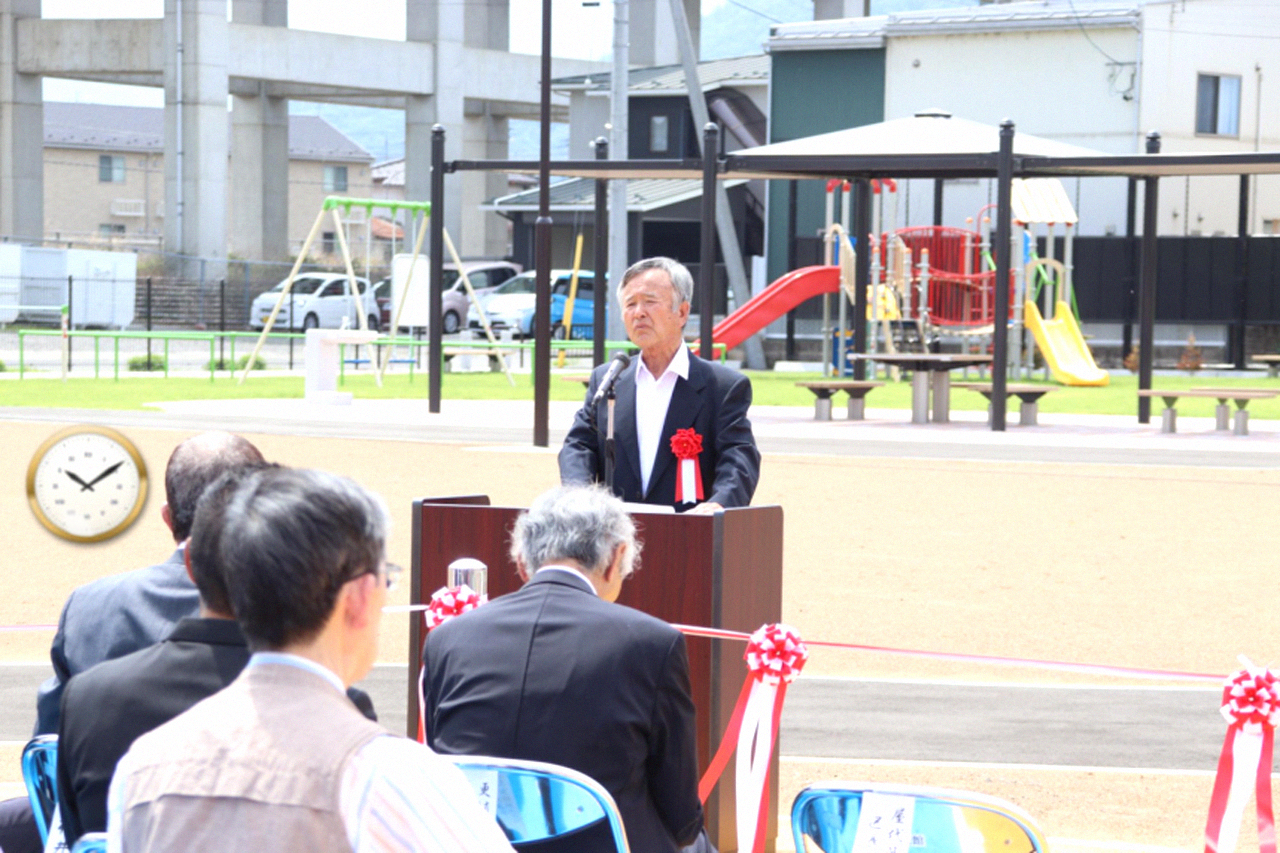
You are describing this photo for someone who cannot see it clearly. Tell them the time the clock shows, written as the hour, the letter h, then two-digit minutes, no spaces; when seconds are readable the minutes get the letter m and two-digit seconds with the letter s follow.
10h09
